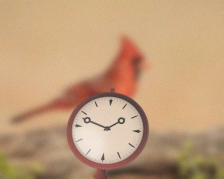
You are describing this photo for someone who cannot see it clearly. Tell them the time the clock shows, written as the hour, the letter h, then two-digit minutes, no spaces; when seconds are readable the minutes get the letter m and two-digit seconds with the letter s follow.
1h48
